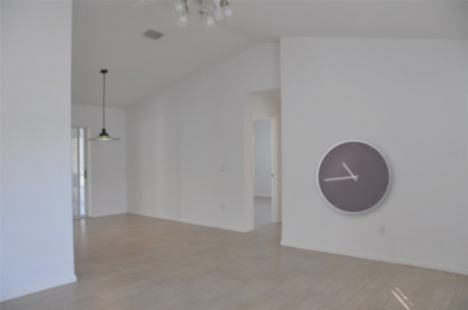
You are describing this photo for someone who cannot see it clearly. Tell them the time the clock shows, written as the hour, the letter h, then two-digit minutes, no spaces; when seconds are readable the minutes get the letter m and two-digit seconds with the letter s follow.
10h44
